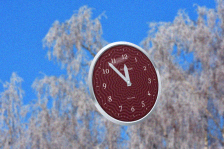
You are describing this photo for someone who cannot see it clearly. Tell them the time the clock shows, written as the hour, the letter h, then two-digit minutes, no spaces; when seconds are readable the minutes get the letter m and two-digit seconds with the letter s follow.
11h53
